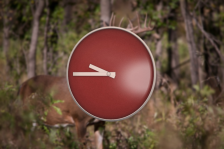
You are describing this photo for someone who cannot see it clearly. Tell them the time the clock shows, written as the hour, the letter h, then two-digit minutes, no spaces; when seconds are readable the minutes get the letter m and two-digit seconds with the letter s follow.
9h45
